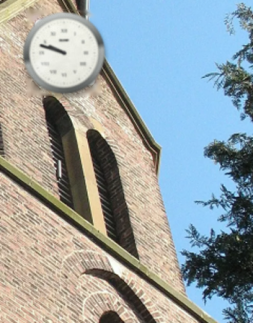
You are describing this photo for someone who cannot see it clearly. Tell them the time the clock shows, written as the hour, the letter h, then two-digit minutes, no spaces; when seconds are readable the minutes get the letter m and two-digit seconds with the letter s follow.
9h48
